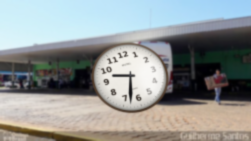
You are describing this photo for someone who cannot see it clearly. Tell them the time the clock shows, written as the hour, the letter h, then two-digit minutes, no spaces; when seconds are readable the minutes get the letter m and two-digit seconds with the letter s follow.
9h33
